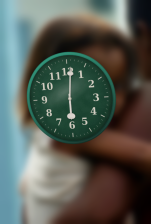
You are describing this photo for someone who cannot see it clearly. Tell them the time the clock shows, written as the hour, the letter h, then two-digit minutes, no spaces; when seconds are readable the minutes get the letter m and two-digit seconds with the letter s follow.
6h01
